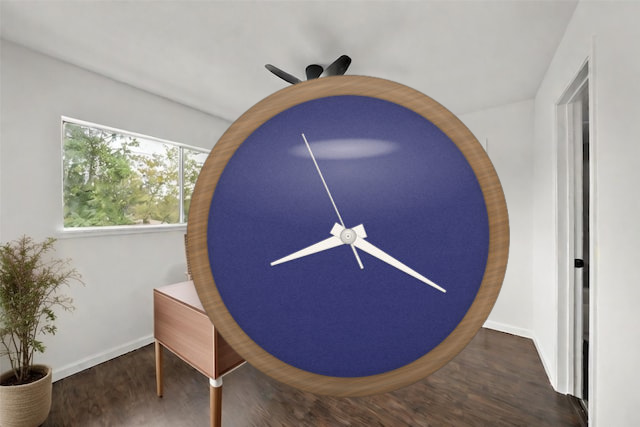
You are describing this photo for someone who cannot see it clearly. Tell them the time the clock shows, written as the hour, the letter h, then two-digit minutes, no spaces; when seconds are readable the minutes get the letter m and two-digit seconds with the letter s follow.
8h19m56s
